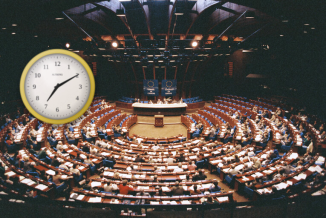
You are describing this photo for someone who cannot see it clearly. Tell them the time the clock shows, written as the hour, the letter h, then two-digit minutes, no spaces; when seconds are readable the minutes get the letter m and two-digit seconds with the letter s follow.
7h10
